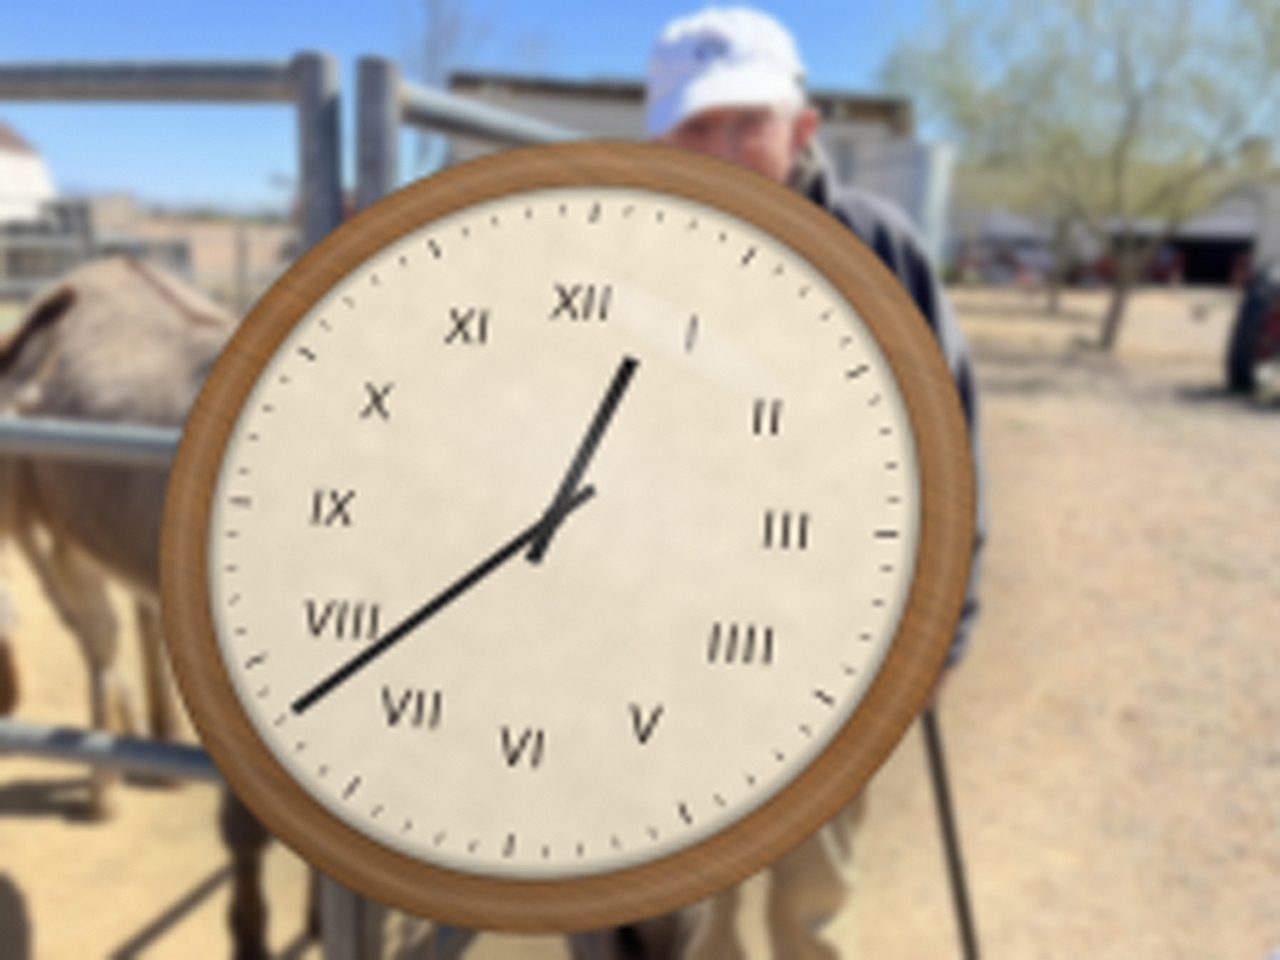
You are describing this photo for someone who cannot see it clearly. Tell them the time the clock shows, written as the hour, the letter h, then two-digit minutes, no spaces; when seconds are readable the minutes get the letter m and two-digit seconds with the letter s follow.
12h38
